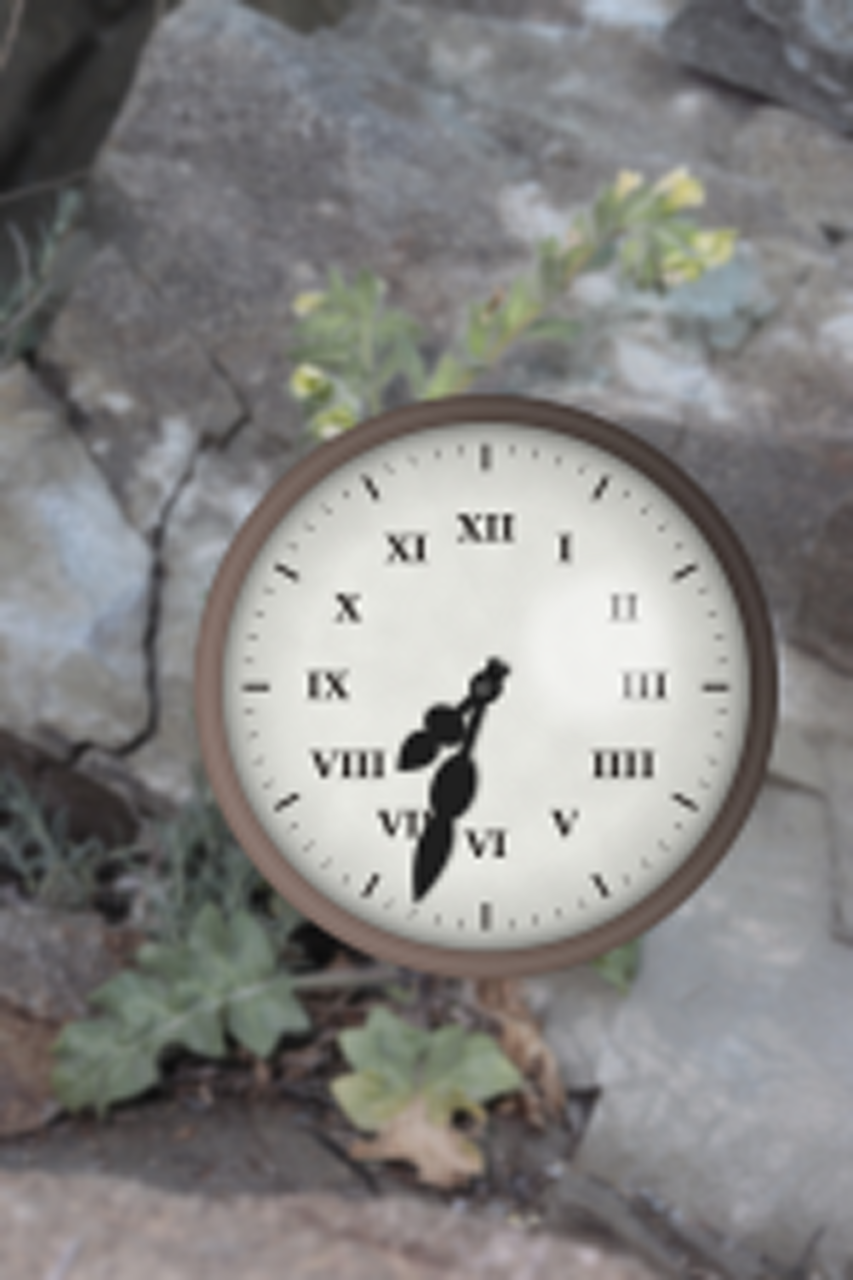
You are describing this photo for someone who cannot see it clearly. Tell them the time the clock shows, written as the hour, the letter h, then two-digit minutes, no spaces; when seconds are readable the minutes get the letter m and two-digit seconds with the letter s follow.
7h33
